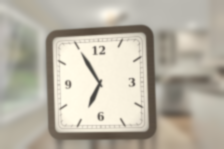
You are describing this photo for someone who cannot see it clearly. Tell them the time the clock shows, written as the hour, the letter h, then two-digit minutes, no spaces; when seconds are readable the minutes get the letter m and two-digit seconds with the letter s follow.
6h55
